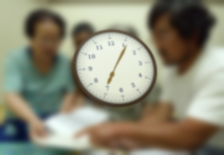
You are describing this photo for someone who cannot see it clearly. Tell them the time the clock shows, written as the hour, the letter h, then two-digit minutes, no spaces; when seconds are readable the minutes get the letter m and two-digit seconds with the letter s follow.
7h06
